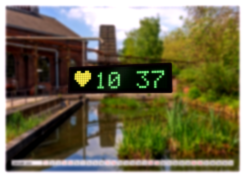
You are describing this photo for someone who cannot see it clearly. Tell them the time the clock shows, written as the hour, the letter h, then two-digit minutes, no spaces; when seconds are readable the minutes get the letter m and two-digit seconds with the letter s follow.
10h37
